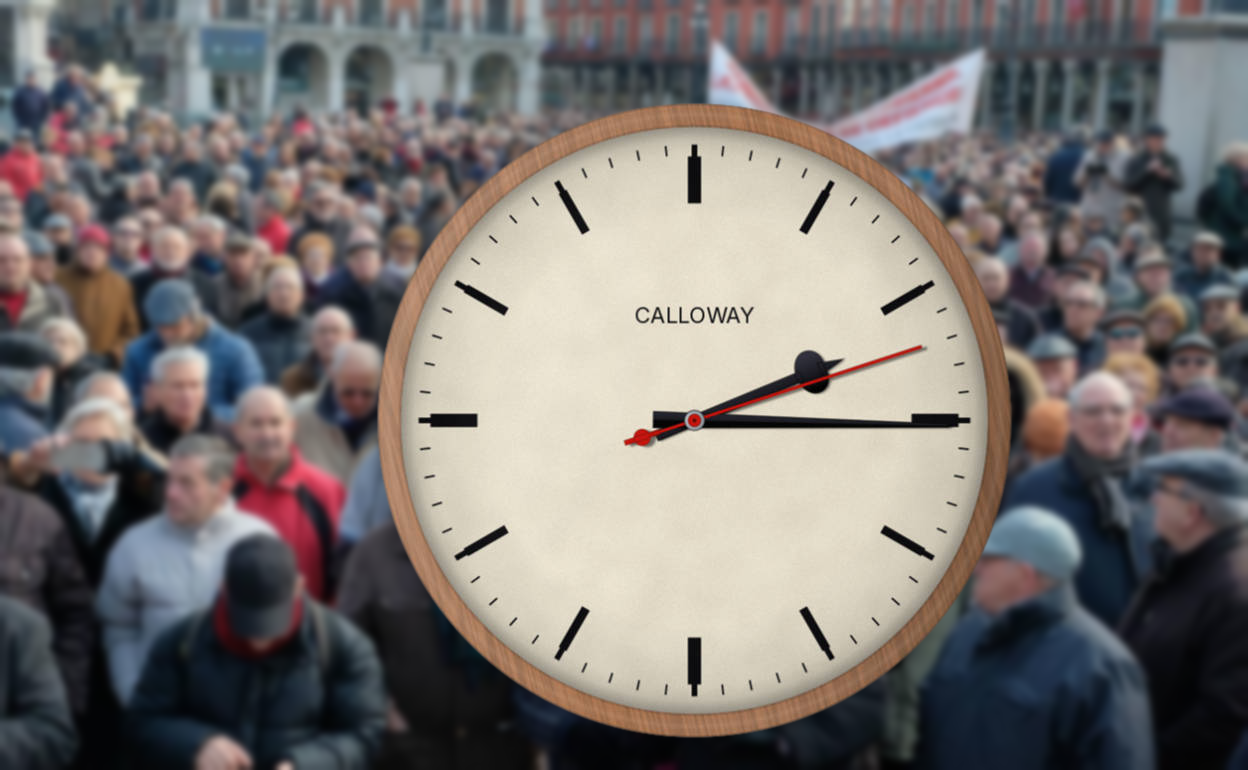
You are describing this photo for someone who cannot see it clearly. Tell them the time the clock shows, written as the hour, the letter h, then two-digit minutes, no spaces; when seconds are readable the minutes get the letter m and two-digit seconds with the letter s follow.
2h15m12s
